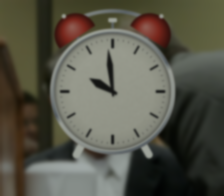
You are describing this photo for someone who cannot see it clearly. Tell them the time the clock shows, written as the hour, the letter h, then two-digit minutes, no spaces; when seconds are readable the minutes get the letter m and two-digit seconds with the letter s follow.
9h59
